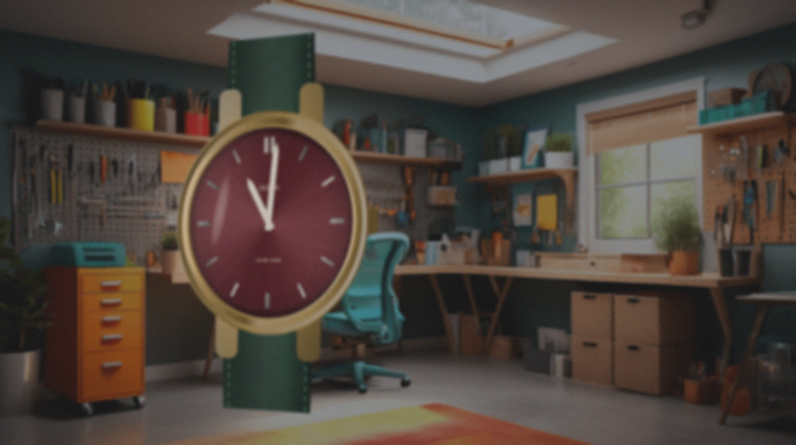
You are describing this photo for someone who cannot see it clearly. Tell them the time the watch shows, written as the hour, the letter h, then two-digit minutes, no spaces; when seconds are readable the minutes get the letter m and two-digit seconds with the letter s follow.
11h01
